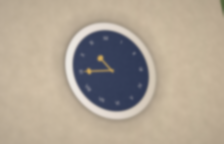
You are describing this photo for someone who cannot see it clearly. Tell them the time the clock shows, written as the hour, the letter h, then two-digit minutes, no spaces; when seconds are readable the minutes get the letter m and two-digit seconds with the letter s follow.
10h45
